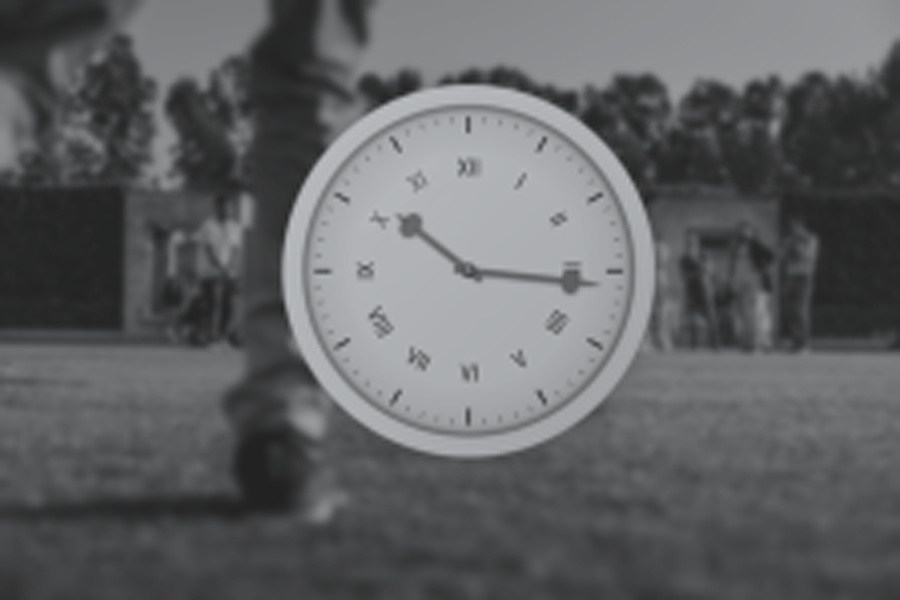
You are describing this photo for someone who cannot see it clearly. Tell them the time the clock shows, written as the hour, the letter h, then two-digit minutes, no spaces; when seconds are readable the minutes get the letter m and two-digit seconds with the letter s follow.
10h16
